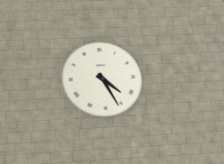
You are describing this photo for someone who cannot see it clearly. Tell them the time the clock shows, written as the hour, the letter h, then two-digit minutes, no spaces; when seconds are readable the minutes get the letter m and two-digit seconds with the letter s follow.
4h26
